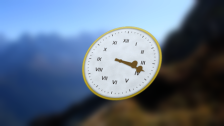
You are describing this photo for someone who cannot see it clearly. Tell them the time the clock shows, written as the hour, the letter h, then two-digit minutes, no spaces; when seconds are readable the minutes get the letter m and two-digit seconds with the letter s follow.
3h18
